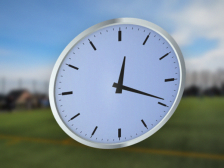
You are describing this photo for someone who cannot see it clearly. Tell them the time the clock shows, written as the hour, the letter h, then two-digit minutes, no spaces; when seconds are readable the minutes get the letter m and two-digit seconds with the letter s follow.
12h19
